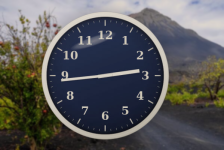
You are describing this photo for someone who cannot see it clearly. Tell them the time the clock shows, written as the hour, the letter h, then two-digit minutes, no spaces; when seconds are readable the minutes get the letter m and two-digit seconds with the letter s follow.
2h44
